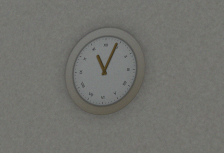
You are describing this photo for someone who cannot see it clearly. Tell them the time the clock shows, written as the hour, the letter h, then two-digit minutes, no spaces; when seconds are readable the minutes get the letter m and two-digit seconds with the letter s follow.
11h04
